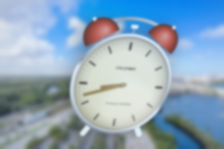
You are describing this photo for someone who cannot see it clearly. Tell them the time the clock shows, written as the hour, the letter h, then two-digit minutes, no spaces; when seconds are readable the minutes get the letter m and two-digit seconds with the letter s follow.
8h42
